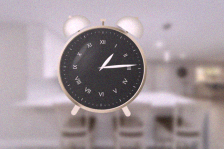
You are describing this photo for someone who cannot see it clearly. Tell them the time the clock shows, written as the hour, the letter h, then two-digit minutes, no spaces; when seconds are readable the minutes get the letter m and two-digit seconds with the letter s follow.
1h14
